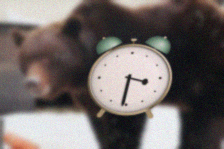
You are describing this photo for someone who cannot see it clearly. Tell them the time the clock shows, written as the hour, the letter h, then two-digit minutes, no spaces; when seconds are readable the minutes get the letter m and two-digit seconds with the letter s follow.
3h31
